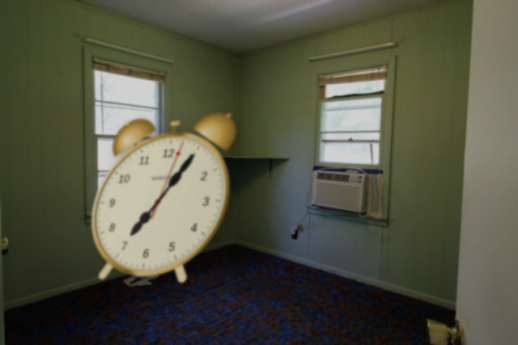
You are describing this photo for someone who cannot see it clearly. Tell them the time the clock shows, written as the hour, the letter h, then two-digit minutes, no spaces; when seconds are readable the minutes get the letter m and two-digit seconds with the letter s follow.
7h05m02s
